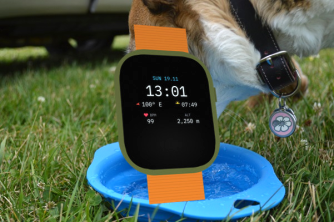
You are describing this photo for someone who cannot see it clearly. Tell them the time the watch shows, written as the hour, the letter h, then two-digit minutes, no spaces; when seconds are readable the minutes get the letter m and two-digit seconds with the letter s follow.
13h01
